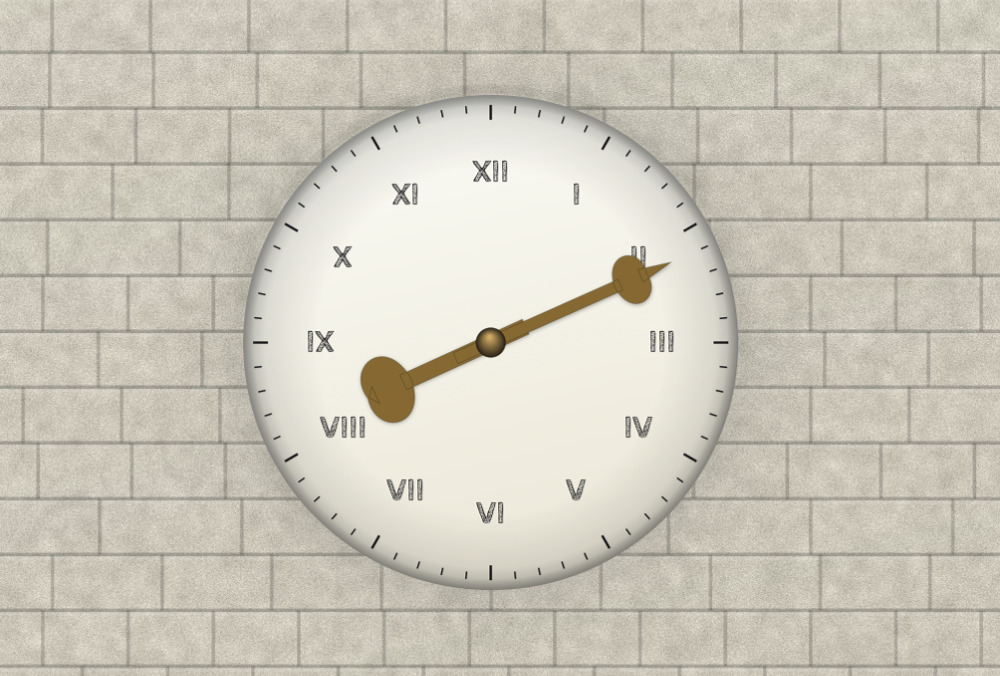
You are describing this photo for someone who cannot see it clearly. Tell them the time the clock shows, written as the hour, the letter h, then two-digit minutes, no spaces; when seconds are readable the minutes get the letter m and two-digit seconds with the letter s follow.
8h11
